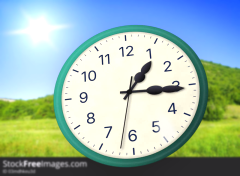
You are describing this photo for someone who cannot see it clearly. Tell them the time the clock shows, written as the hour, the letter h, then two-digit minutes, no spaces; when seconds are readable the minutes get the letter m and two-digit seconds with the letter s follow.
1h15m32s
